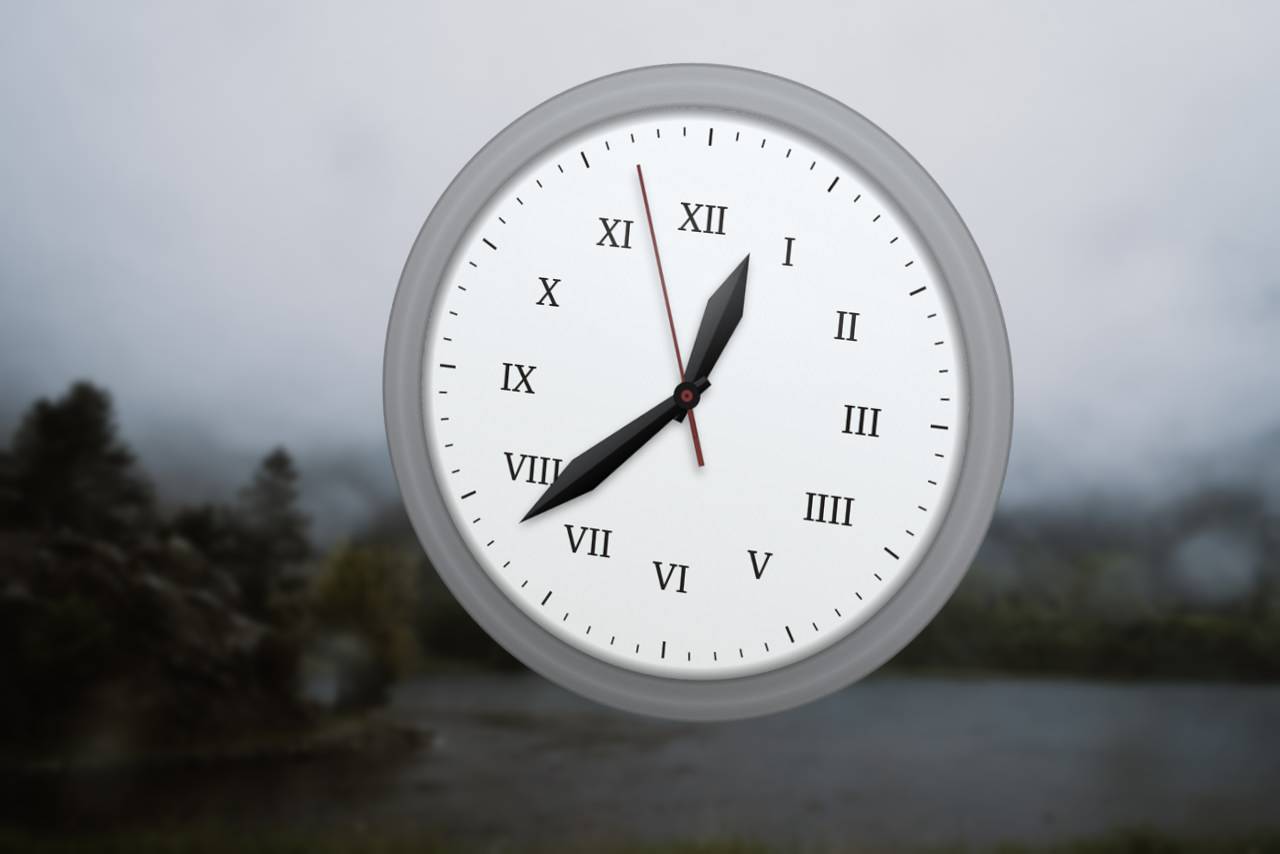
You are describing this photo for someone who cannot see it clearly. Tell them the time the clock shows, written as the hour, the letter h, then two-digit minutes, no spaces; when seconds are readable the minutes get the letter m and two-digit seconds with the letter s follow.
12h37m57s
